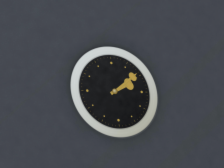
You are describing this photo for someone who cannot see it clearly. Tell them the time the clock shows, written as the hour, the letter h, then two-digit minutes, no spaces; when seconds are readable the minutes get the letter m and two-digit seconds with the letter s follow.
2h09
